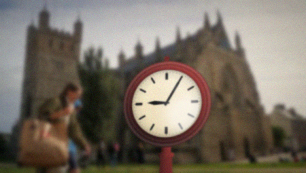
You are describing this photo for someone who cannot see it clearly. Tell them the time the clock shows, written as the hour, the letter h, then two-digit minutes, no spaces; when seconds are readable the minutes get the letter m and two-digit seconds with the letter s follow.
9h05
